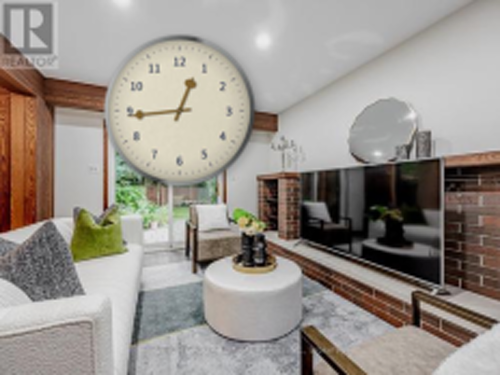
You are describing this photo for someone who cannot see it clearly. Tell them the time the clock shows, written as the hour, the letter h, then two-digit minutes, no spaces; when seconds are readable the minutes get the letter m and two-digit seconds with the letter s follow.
12h44
